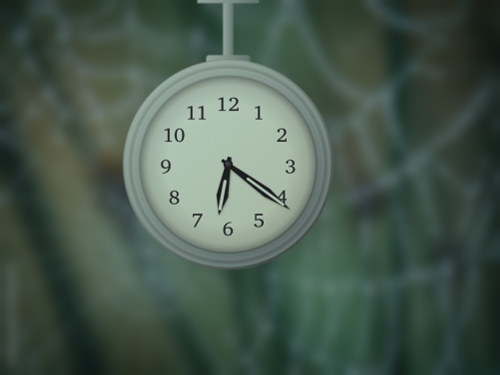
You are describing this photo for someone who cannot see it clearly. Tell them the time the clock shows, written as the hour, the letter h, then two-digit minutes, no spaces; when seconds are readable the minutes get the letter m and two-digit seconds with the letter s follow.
6h21
